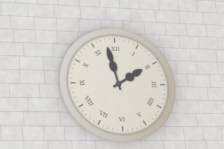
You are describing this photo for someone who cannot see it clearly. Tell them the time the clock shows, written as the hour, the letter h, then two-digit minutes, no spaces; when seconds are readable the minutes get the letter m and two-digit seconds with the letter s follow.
1h58
